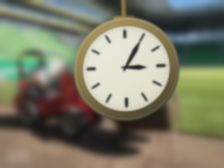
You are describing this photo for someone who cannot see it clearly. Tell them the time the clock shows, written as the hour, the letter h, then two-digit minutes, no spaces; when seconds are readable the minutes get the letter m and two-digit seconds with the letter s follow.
3h05
